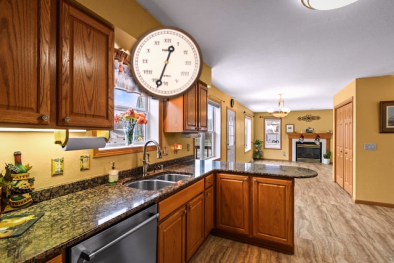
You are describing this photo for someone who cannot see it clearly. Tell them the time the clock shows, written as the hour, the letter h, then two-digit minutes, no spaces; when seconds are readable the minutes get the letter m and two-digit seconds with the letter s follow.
12h33
